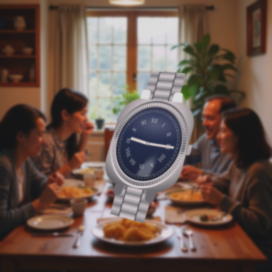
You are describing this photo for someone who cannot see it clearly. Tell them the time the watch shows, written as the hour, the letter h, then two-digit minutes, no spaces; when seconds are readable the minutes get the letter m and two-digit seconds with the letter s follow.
9h15
